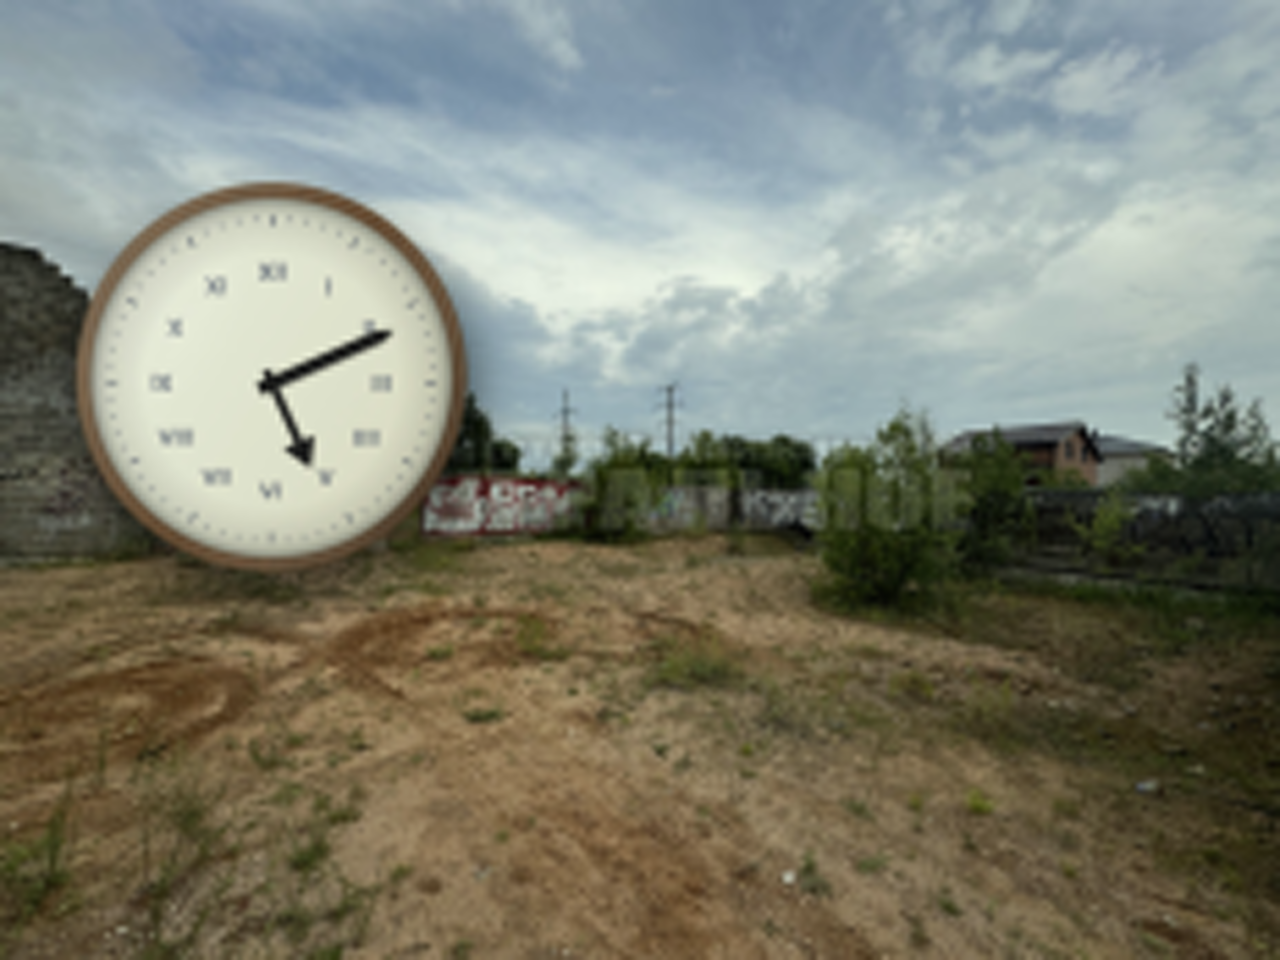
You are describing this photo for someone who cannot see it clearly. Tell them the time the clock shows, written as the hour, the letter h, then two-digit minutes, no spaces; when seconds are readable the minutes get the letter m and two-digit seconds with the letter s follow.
5h11
